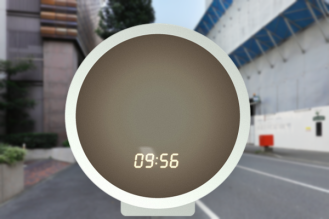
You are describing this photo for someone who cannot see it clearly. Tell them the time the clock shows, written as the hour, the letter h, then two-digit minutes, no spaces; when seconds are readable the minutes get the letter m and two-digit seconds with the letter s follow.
9h56
